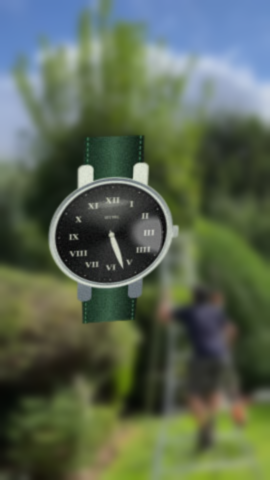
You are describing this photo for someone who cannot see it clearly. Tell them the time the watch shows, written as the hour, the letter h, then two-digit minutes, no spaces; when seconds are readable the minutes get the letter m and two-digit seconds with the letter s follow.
5h27
